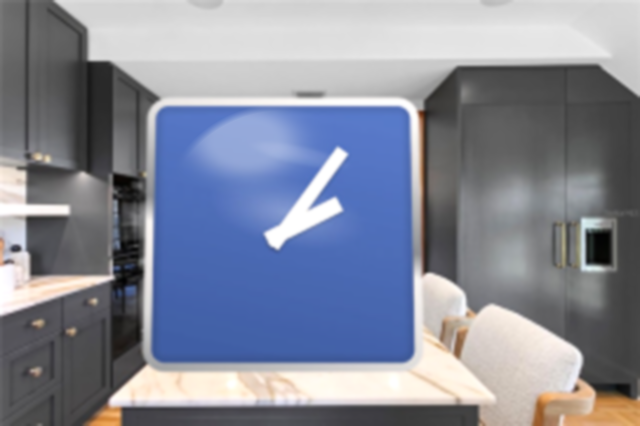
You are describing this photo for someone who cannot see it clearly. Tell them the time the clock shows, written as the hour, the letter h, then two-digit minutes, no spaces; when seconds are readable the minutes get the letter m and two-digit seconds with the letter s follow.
2h06
